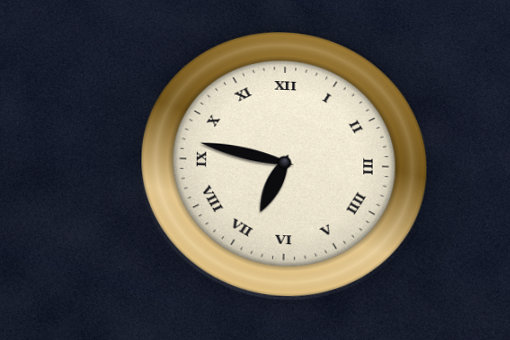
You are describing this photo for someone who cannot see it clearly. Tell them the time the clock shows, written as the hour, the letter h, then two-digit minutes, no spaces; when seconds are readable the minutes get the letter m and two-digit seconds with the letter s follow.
6h47
